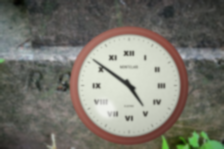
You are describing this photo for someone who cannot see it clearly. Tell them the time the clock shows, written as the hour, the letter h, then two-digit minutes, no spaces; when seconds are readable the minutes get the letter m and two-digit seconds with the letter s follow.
4h51
